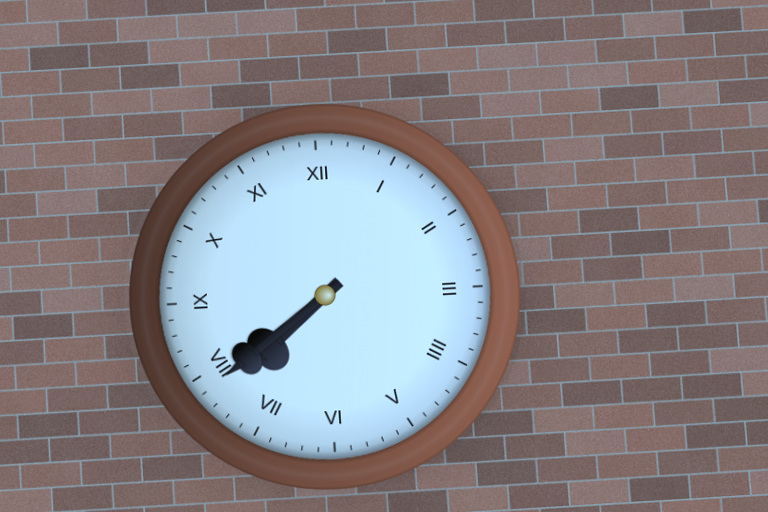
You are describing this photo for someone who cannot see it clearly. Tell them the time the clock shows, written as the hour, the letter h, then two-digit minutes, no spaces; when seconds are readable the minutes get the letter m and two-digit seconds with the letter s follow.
7h39
